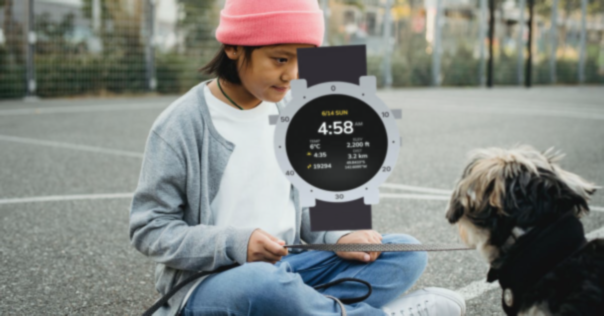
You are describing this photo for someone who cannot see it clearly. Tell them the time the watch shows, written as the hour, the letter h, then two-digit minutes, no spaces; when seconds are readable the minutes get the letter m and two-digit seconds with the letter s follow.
4h58
